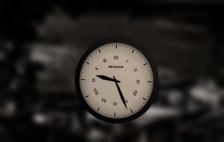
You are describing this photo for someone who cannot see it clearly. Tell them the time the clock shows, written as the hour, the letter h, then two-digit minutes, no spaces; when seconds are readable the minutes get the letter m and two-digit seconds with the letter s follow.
9h26
